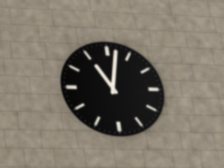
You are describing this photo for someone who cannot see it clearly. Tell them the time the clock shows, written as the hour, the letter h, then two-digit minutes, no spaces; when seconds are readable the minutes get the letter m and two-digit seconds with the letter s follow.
11h02
